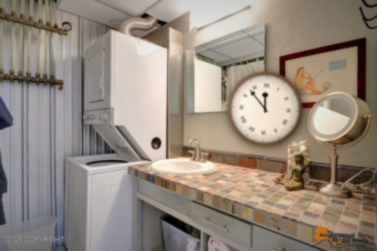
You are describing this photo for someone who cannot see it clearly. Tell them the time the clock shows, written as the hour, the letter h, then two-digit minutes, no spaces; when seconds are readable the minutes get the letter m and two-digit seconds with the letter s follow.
11h53
